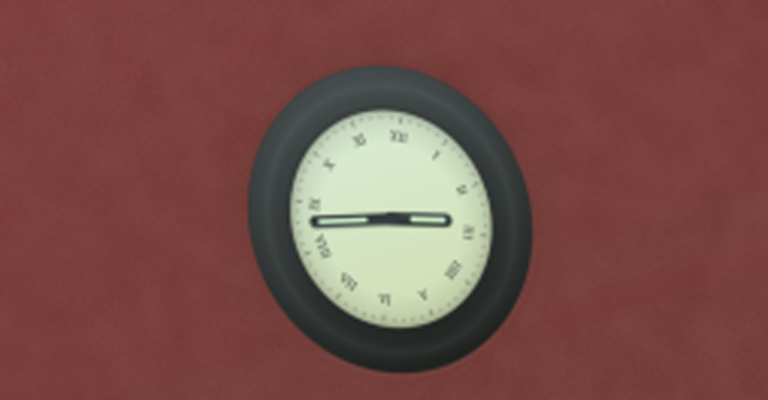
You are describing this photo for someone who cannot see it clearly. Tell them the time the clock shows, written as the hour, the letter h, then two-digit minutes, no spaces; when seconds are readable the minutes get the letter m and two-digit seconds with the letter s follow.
2h43
